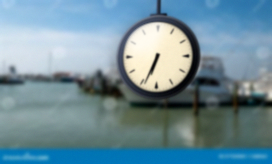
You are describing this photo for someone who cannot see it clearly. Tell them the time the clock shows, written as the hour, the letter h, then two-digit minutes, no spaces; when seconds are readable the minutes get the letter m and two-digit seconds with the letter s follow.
6h34
